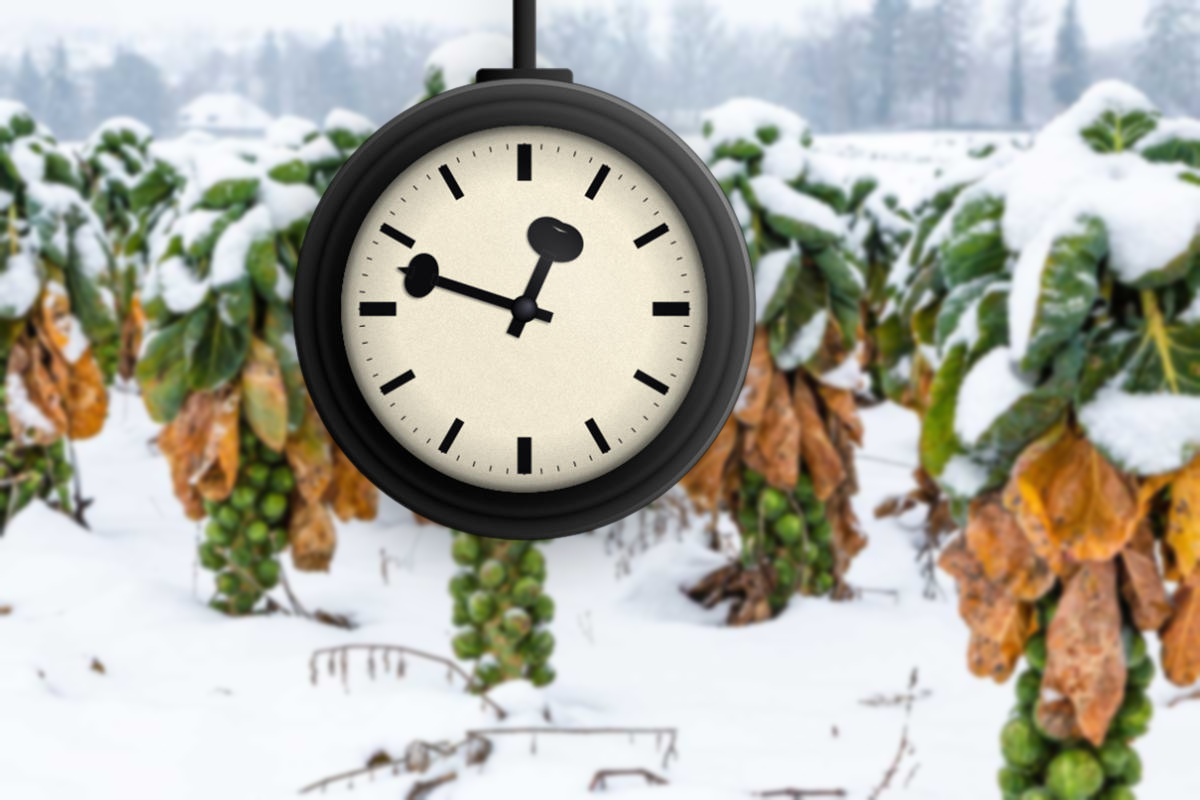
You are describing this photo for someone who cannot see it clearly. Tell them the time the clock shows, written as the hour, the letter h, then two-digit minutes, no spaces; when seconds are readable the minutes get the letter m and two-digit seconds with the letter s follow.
12h48
